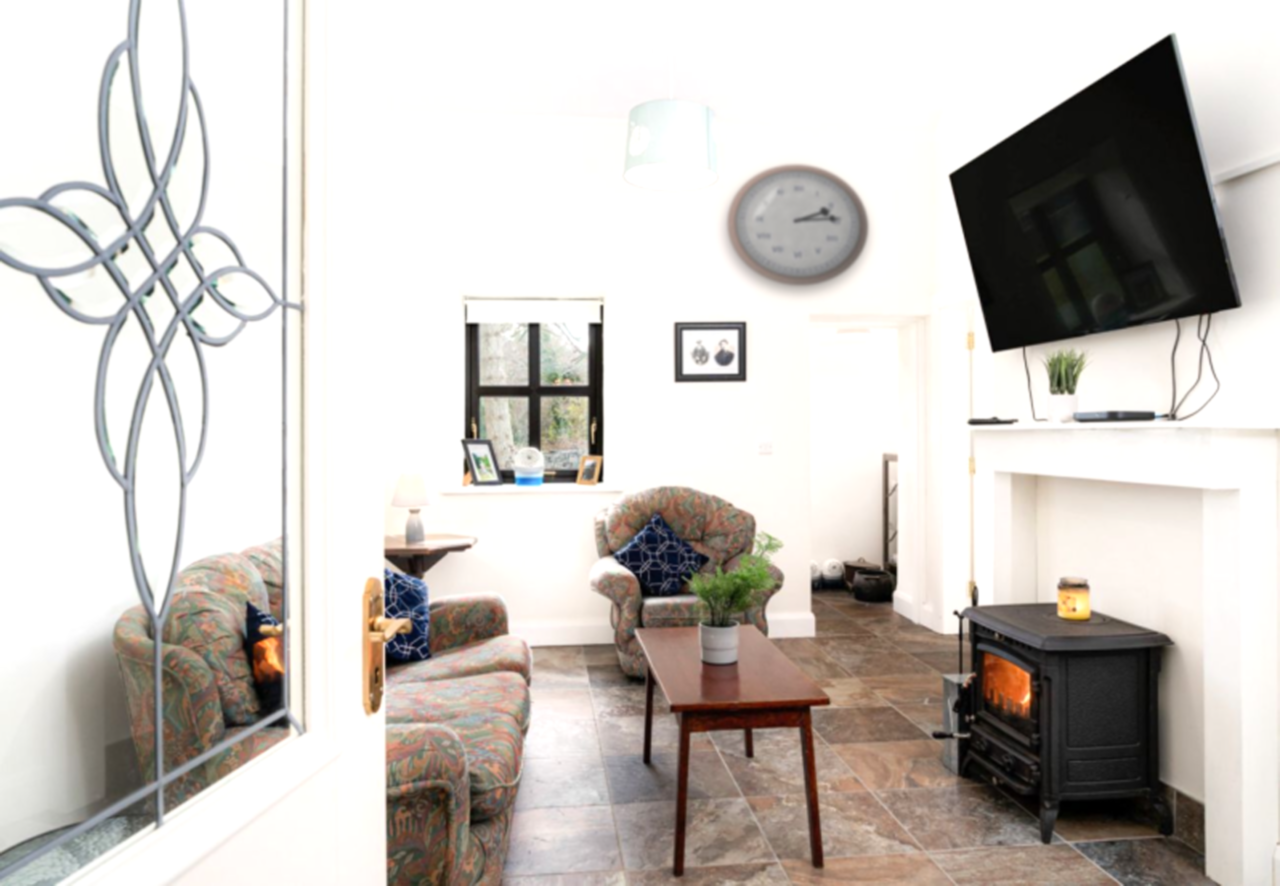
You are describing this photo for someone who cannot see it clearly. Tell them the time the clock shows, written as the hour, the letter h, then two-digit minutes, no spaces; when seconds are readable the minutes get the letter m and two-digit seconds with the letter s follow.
2h14
